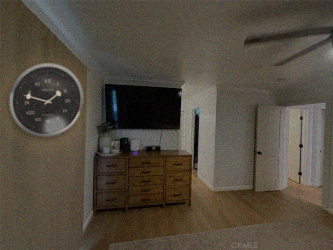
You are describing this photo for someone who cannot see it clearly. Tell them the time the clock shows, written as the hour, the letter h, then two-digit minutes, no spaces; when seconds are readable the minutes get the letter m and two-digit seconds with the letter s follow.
1h48
